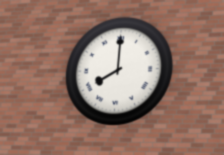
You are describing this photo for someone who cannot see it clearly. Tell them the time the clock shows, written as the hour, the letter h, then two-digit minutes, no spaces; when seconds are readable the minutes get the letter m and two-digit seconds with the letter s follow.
8h00
